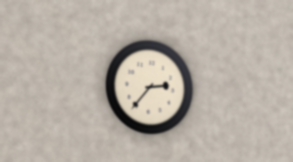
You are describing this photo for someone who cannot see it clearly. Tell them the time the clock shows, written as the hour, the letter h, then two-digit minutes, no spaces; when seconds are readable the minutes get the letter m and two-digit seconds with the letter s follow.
2h36
